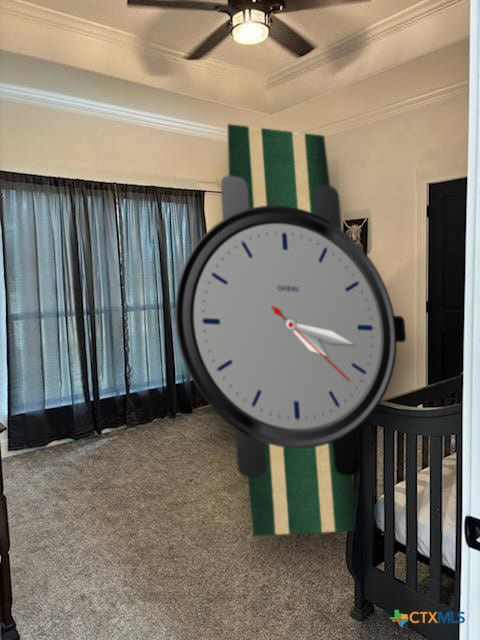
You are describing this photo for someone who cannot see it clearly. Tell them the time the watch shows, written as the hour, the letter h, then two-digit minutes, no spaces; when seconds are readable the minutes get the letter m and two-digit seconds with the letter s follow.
4h17m22s
